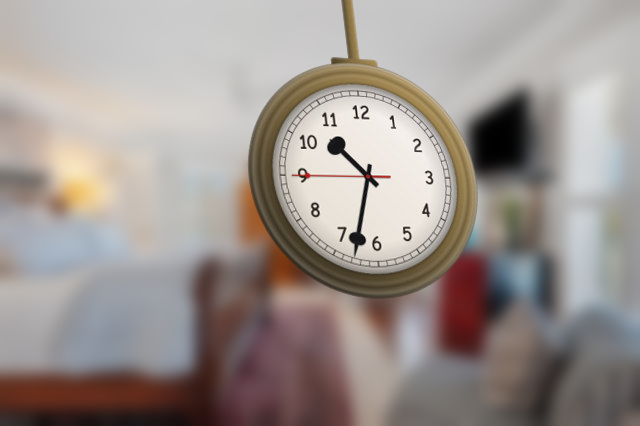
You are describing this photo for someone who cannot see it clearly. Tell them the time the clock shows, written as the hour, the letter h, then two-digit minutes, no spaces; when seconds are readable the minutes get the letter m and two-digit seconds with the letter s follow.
10h32m45s
